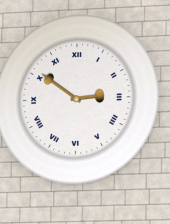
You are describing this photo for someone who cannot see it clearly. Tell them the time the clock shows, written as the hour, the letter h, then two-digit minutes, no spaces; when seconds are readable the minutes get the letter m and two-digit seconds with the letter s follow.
2h51
